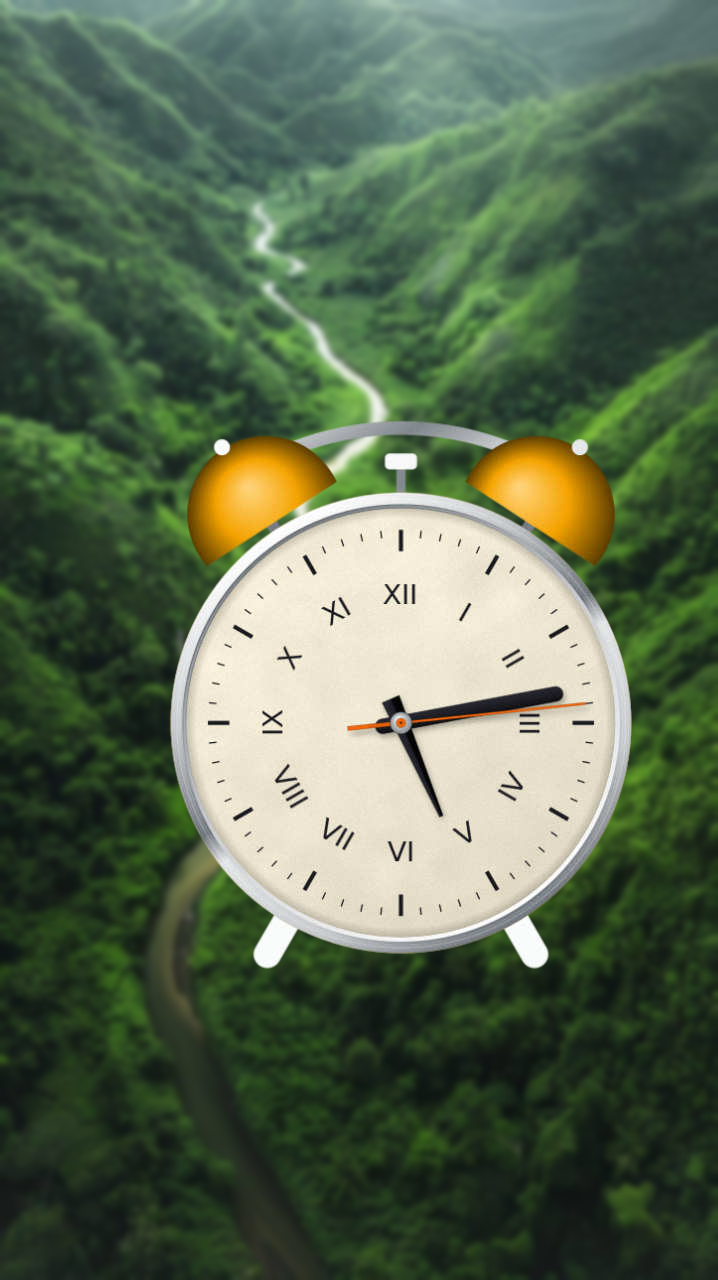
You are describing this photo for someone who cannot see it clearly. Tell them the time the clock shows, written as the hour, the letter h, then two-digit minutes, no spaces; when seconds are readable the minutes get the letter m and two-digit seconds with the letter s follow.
5h13m14s
